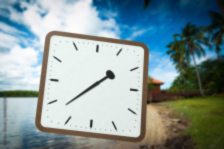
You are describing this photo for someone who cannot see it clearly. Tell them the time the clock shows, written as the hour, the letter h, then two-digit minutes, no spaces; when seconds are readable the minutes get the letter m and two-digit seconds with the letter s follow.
1h38
